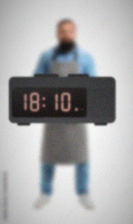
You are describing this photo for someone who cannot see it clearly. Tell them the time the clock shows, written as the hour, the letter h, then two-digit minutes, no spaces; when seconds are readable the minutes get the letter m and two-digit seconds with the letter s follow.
18h10
